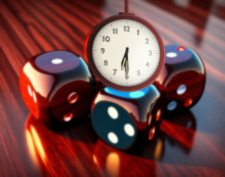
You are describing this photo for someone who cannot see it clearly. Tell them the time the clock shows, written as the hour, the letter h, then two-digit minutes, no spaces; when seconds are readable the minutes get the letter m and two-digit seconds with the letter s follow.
6h30
